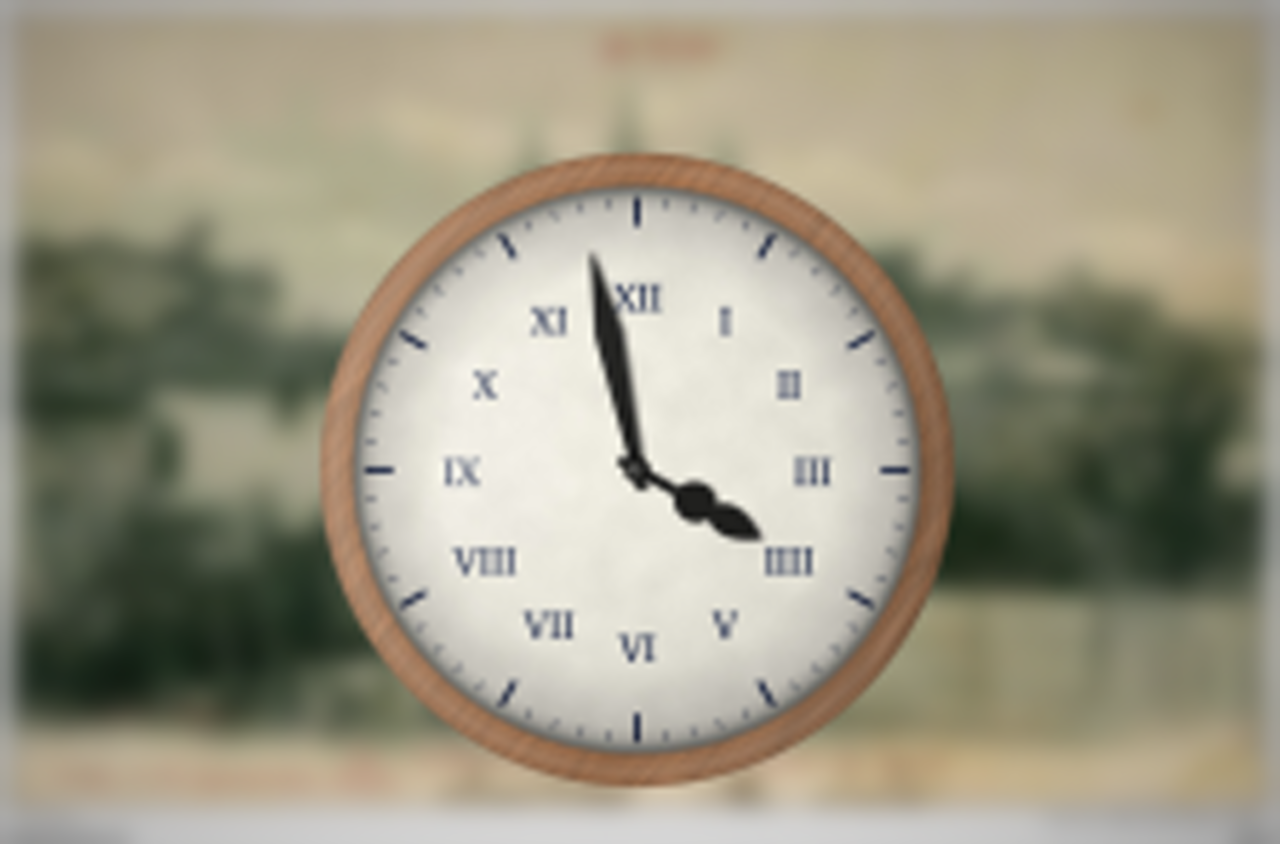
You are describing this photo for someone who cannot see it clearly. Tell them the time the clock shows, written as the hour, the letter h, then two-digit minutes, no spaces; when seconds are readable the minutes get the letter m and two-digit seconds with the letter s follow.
3h58
